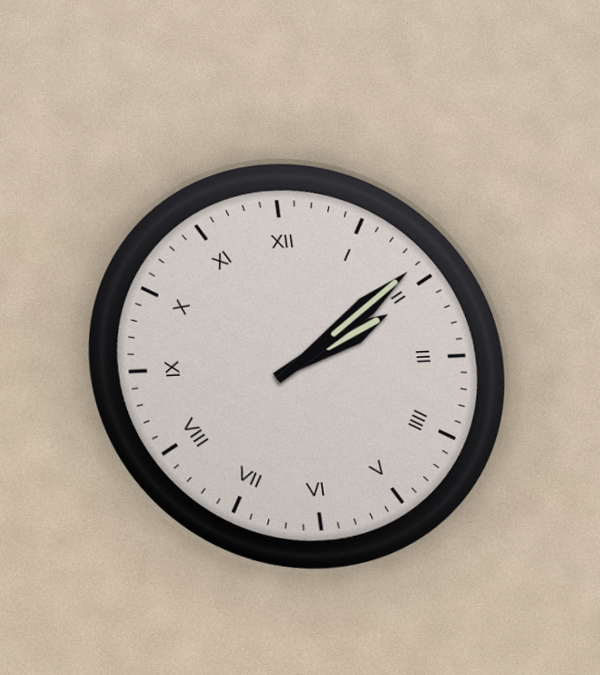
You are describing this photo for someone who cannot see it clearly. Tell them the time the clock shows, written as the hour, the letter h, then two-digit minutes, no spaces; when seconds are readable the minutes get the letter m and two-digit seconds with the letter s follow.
2h09
